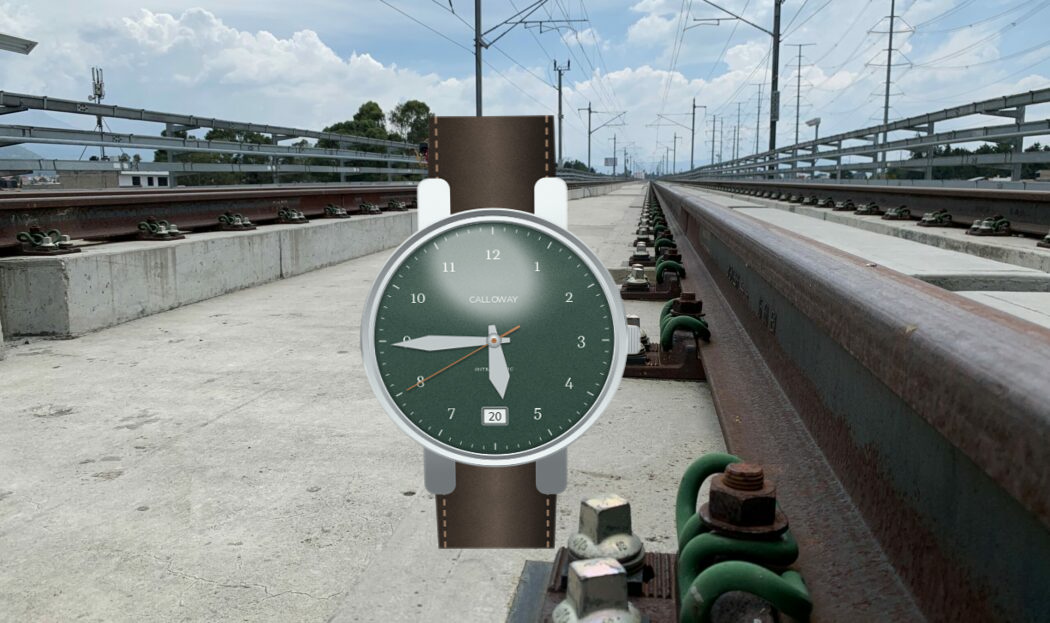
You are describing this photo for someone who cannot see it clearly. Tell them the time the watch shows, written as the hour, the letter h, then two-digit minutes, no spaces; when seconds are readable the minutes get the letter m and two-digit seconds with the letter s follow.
5h44m40s
